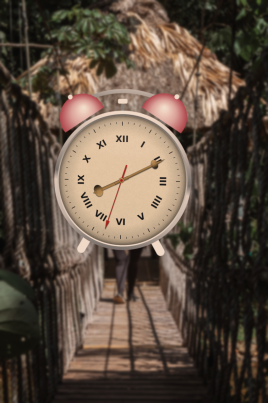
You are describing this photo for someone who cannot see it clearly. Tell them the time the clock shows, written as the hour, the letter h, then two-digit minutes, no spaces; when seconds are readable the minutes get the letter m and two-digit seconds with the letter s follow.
8h10m33s
